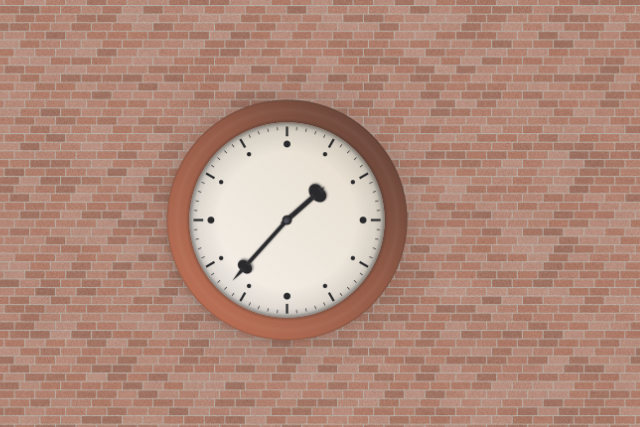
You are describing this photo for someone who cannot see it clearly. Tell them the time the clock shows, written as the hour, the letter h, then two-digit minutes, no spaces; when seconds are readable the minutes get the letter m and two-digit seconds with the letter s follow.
1h37
